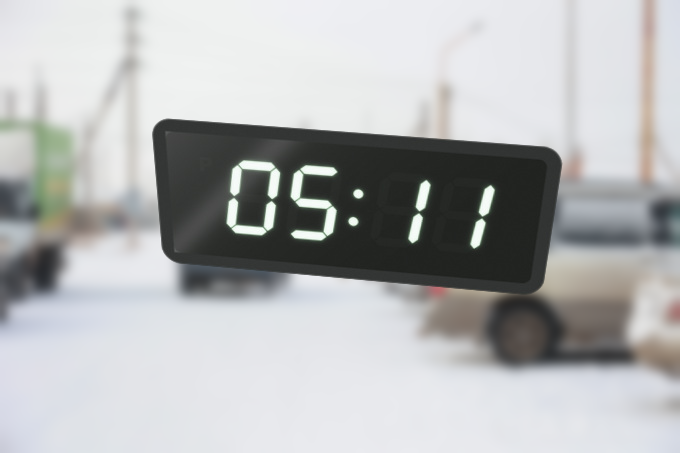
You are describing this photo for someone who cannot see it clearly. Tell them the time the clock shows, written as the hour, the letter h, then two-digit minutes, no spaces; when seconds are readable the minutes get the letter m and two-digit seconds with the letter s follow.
5h11
